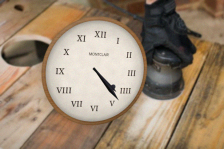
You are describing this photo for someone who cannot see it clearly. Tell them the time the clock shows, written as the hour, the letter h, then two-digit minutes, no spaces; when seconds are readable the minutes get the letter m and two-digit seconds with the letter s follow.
4h23
